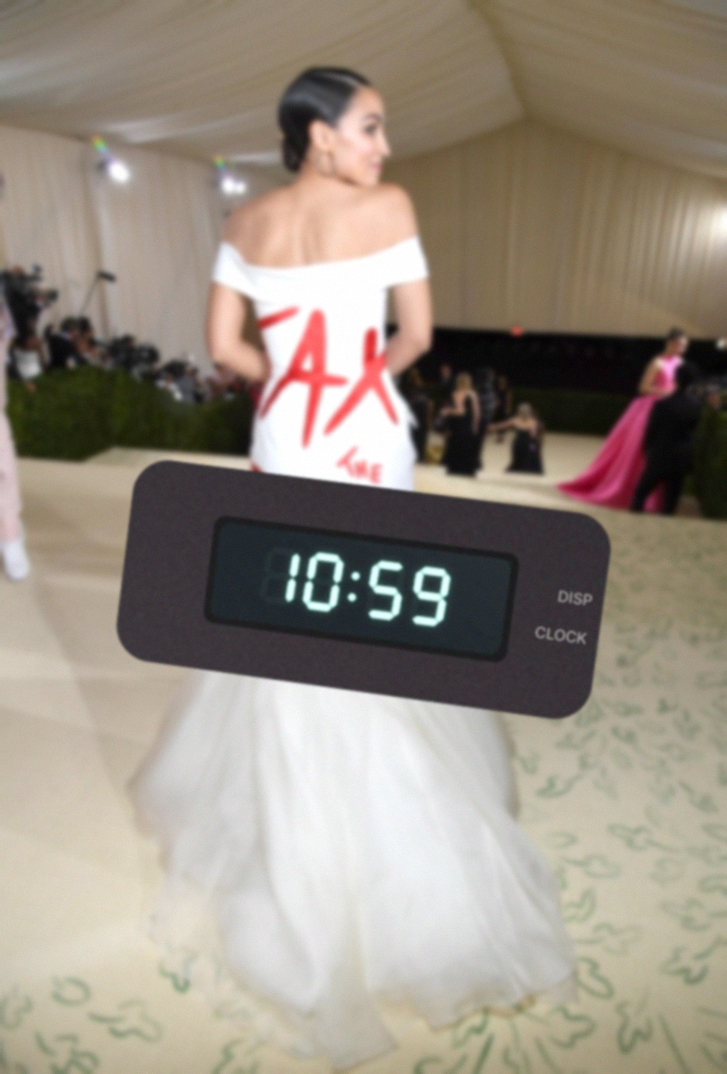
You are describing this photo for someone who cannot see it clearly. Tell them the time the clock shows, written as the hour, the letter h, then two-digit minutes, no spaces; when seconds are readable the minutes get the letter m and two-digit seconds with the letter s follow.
10h59
